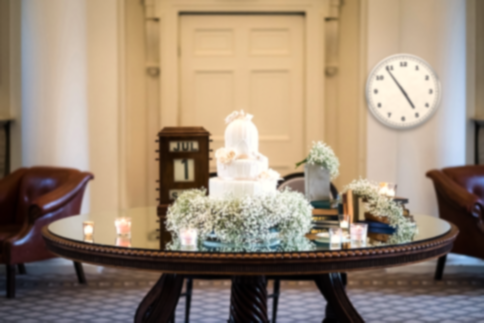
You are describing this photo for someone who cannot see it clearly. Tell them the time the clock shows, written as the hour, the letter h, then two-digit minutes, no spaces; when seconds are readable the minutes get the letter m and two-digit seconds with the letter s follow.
4h54
